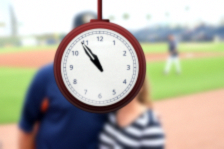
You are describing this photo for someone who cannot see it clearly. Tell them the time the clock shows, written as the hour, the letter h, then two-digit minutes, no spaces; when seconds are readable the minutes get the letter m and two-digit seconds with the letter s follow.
10h54
